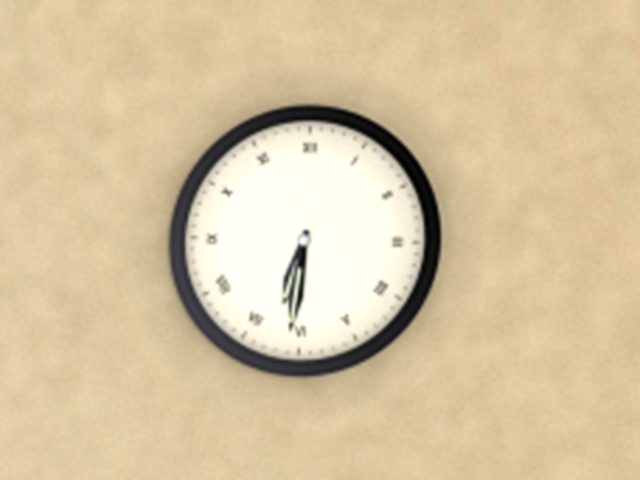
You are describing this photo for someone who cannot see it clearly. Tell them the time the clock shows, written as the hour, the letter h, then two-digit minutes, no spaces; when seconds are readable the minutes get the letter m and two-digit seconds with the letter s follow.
6h31
